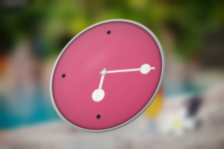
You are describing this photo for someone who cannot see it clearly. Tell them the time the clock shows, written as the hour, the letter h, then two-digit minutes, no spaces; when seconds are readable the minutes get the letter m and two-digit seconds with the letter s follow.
6h15
